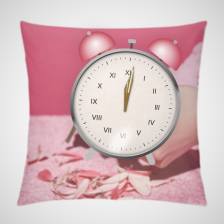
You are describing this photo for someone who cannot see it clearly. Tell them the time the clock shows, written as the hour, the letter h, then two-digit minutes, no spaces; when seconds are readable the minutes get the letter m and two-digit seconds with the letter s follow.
12h01
